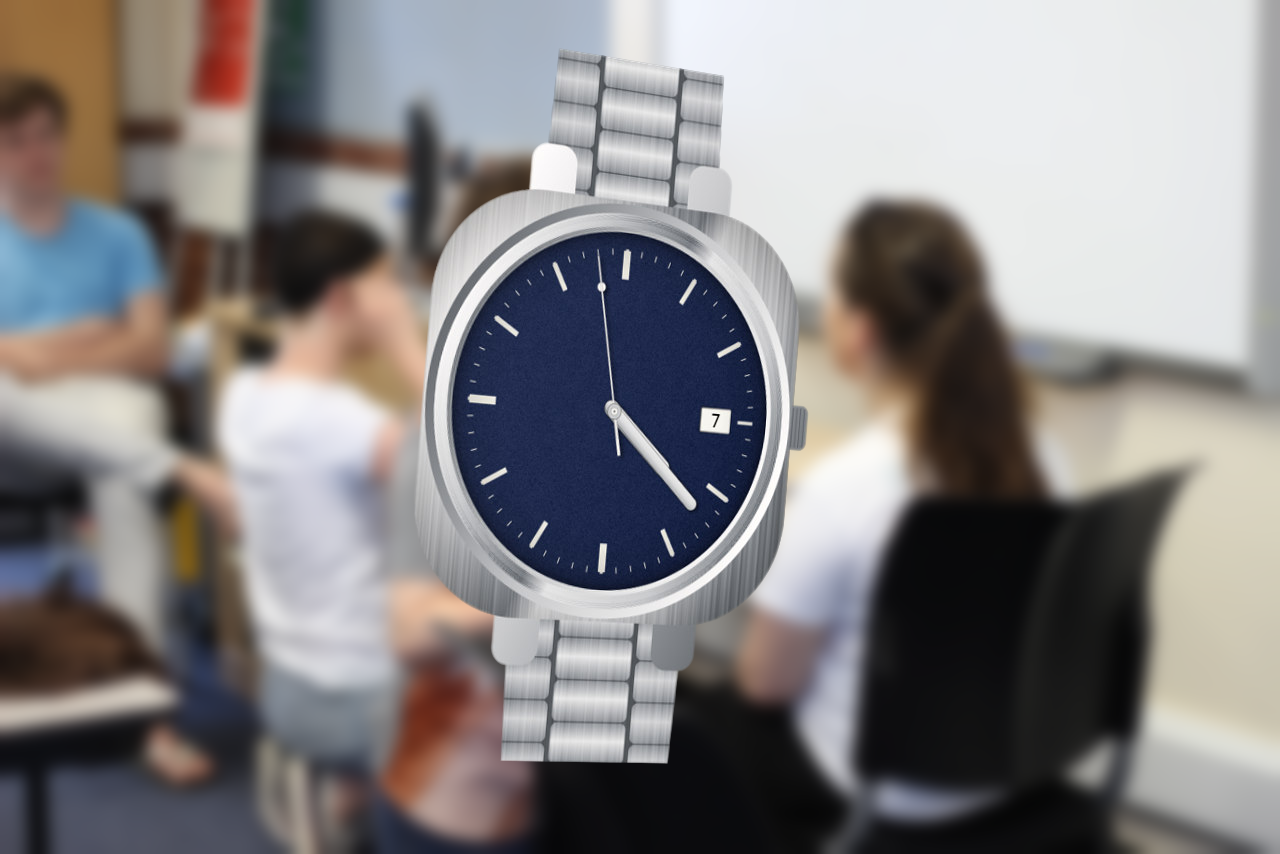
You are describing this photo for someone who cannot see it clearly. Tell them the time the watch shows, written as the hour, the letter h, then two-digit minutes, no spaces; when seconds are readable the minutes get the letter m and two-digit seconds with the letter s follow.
4h21m58s
